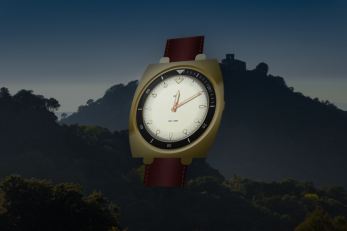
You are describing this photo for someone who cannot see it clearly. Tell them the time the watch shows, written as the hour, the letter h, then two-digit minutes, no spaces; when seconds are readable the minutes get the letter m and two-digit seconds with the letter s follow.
12h10
